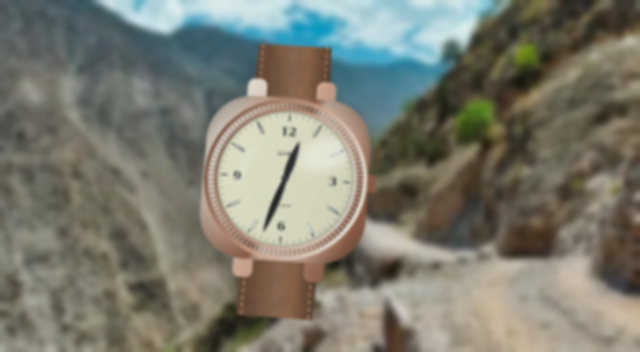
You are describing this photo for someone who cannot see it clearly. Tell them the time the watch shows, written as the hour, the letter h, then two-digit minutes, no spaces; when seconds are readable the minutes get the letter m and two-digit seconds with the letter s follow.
12h33
